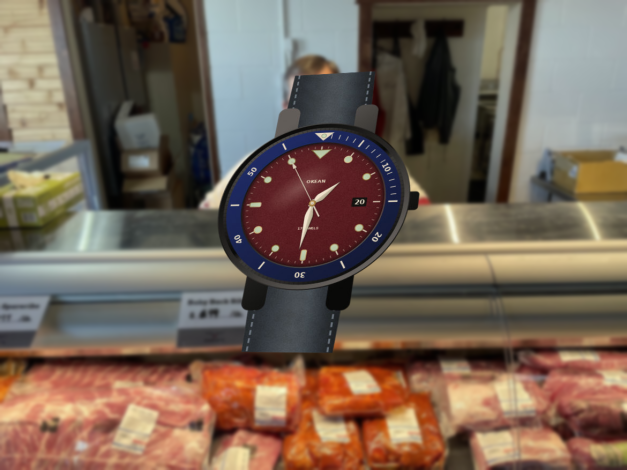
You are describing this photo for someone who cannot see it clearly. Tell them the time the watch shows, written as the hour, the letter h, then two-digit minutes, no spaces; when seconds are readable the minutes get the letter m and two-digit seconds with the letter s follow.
1h30m55s
